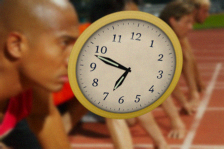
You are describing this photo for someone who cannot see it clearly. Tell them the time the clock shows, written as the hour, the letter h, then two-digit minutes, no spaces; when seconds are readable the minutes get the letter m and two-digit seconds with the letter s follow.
6h48
